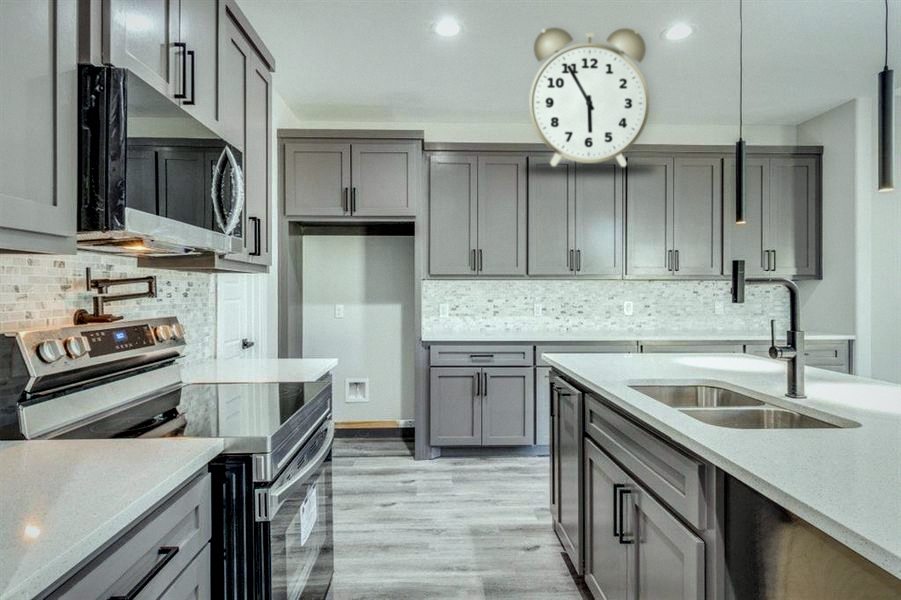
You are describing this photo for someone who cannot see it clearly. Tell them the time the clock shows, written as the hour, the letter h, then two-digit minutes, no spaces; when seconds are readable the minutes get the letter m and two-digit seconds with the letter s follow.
5h55
